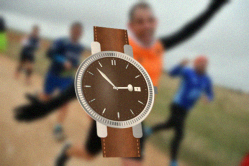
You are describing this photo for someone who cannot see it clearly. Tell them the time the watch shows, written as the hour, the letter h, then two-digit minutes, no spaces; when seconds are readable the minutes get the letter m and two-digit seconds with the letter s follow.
2h53
